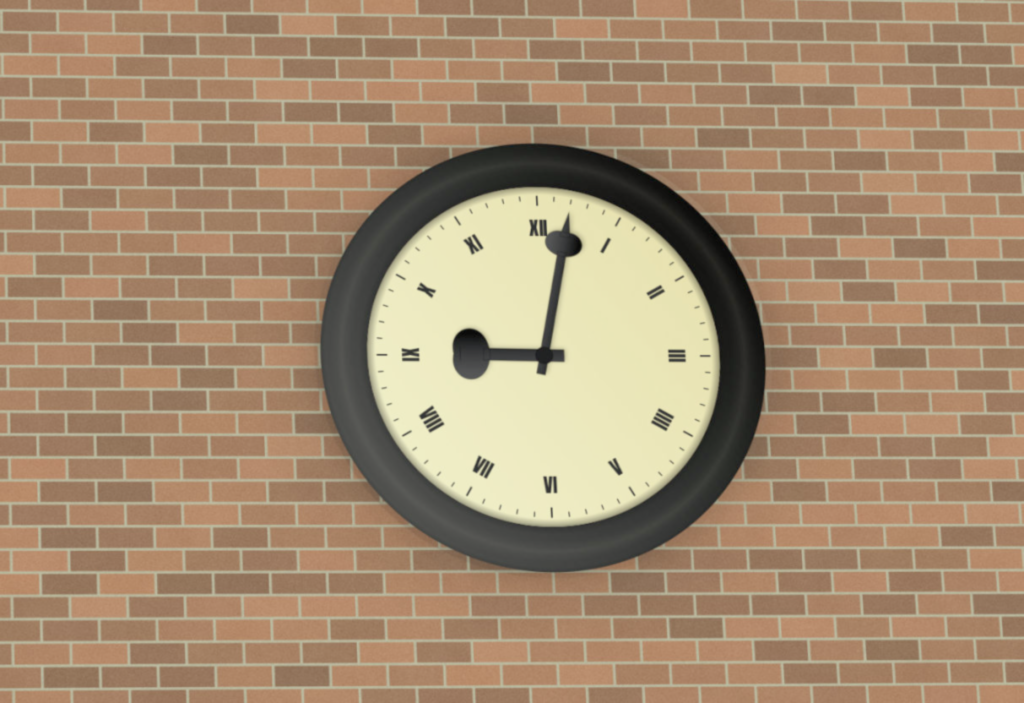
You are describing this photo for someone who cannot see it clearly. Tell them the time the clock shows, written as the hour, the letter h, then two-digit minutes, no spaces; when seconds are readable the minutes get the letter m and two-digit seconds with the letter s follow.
9h02
